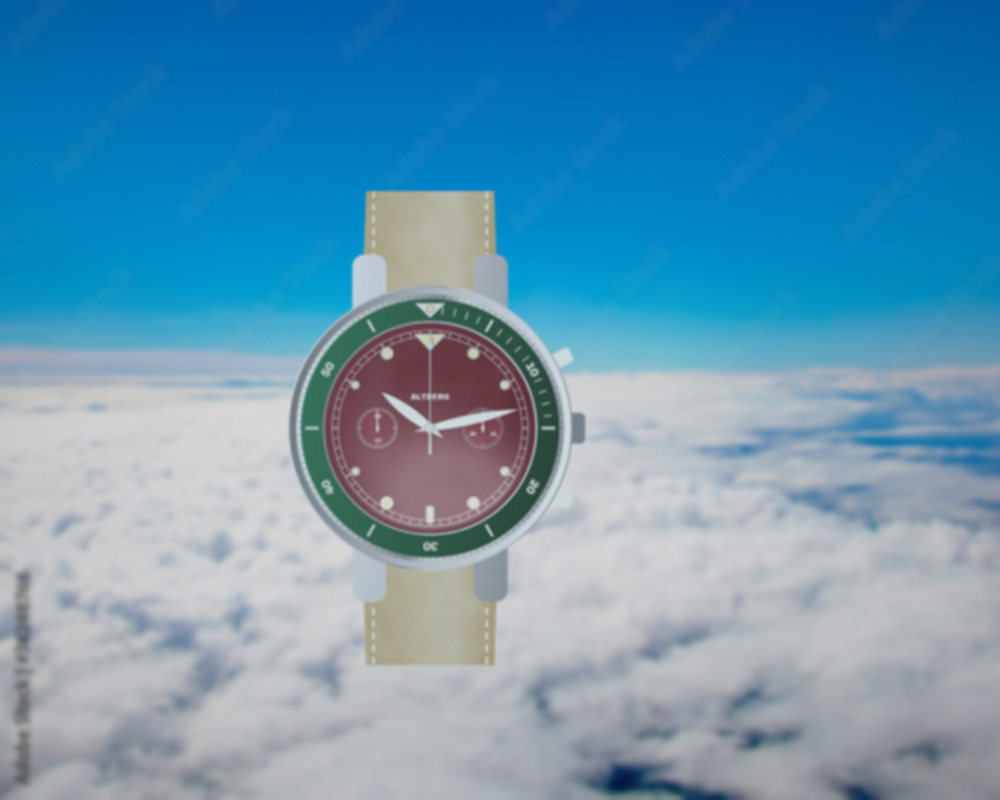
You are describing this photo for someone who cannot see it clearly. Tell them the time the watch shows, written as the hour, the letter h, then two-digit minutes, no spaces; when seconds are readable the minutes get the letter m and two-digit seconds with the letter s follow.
10h13
